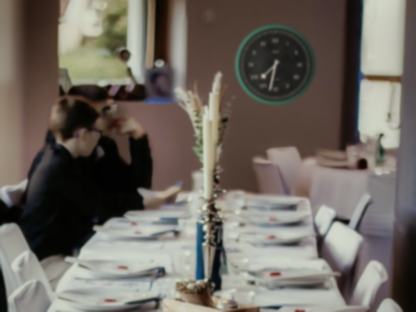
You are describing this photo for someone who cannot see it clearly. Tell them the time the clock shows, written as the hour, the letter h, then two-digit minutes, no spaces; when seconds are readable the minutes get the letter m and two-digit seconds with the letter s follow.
7h32
